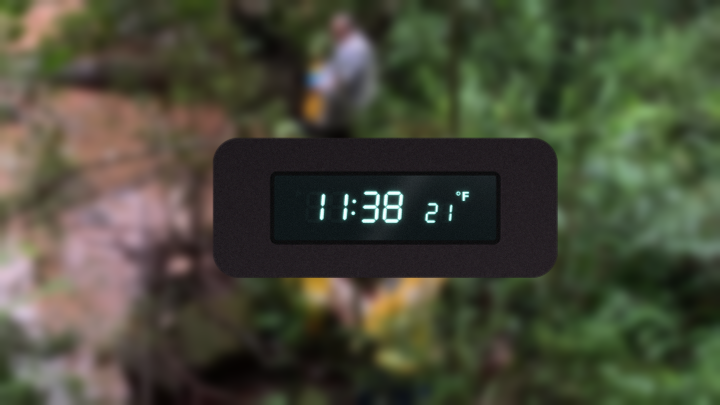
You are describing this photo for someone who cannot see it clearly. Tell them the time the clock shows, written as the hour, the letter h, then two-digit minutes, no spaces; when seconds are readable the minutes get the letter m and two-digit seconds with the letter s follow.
11h38
